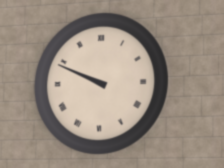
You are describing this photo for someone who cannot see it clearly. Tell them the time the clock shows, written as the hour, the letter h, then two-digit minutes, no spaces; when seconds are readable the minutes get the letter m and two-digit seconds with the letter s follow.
9h49
